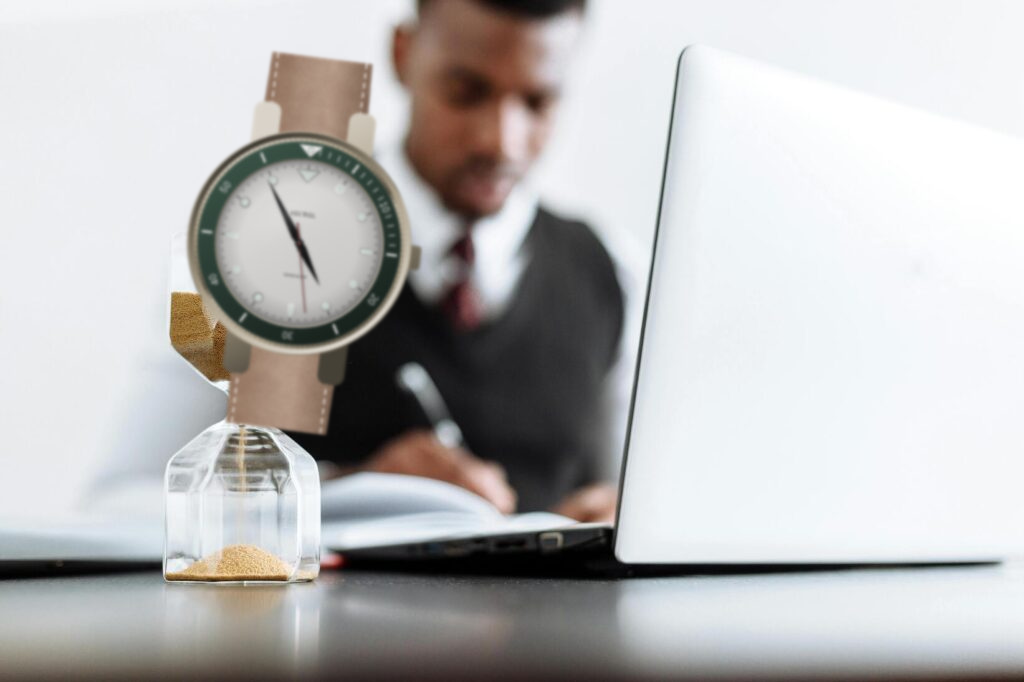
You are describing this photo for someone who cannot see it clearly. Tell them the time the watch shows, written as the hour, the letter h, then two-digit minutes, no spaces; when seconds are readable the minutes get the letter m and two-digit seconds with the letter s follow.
4h54m28s
